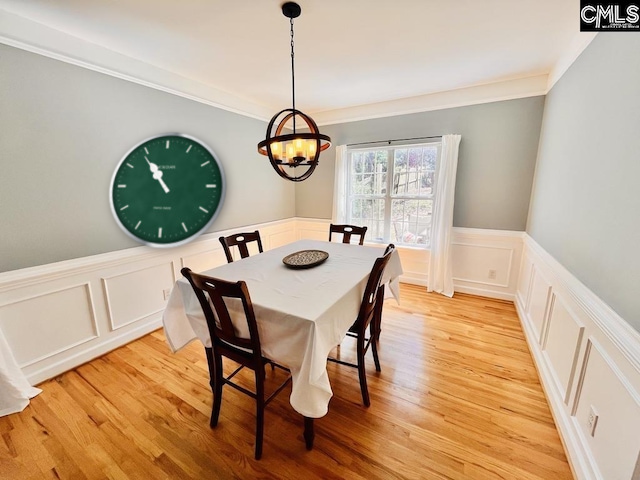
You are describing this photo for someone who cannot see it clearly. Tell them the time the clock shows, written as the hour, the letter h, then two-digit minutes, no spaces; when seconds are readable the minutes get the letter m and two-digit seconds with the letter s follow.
10h54
